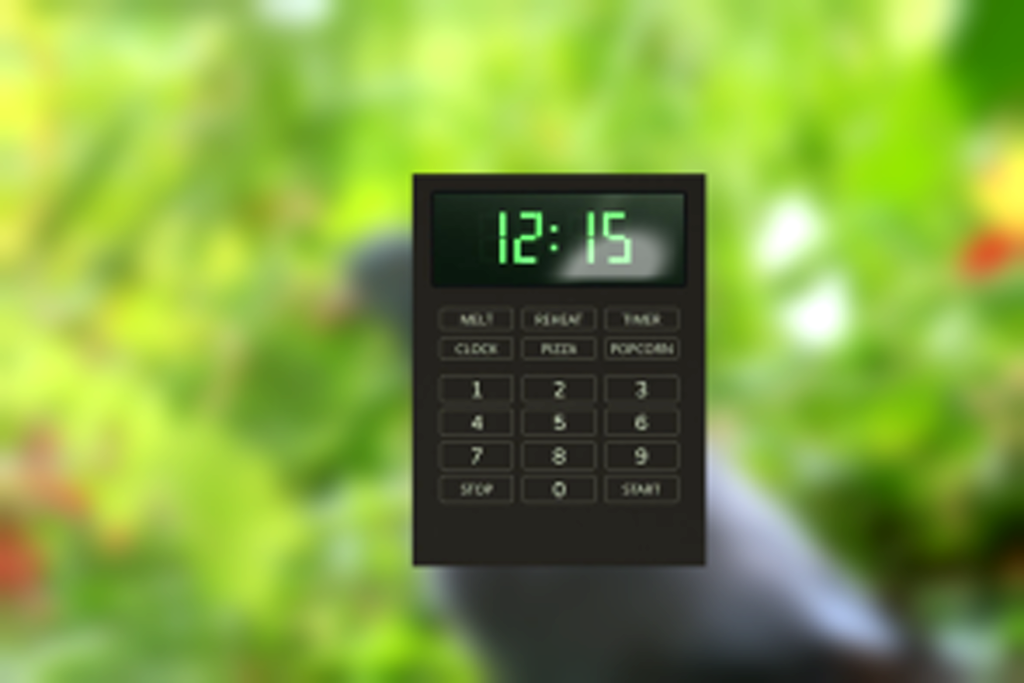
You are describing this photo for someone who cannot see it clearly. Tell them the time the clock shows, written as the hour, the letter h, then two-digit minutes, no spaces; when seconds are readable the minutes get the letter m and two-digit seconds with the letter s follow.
12h15
